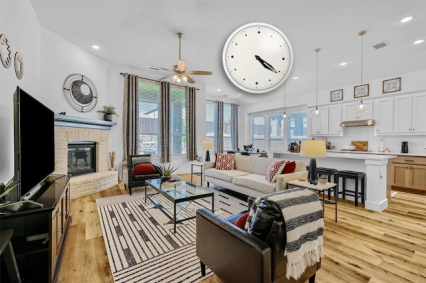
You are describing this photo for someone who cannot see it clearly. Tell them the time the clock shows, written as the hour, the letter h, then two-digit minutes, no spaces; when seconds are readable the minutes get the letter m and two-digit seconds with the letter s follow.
4h21
